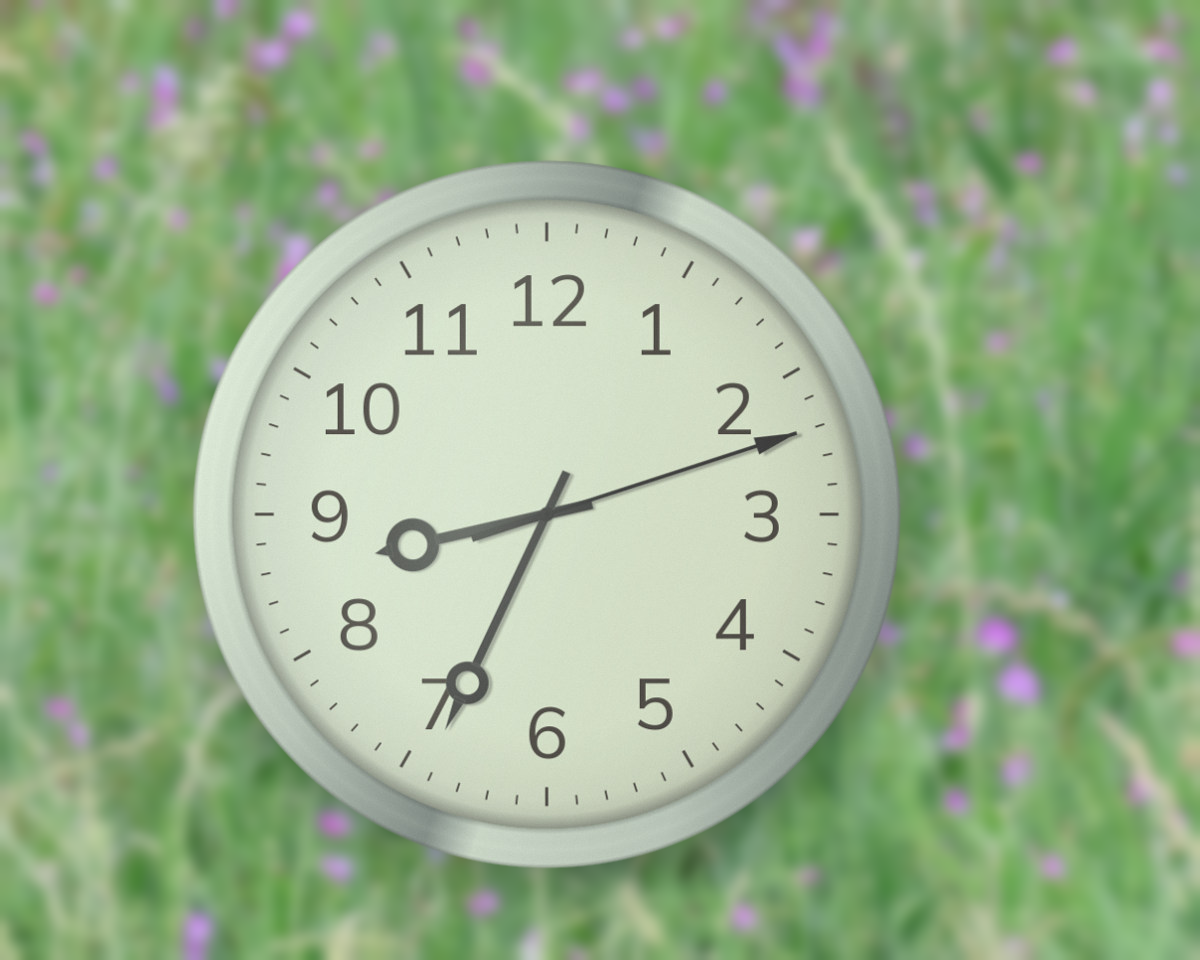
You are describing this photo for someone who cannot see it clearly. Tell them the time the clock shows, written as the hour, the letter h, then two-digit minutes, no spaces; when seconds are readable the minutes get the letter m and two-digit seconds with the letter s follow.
8h34m12s
